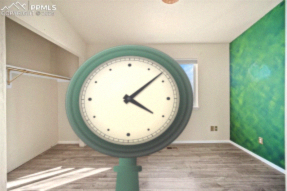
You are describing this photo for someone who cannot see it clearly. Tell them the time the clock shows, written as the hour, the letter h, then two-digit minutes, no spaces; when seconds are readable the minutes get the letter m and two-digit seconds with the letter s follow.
4h08
